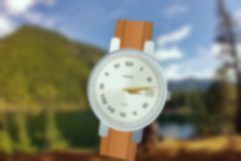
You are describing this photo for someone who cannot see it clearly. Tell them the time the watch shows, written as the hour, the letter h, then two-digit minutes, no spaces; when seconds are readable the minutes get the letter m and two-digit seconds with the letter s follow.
3h13
